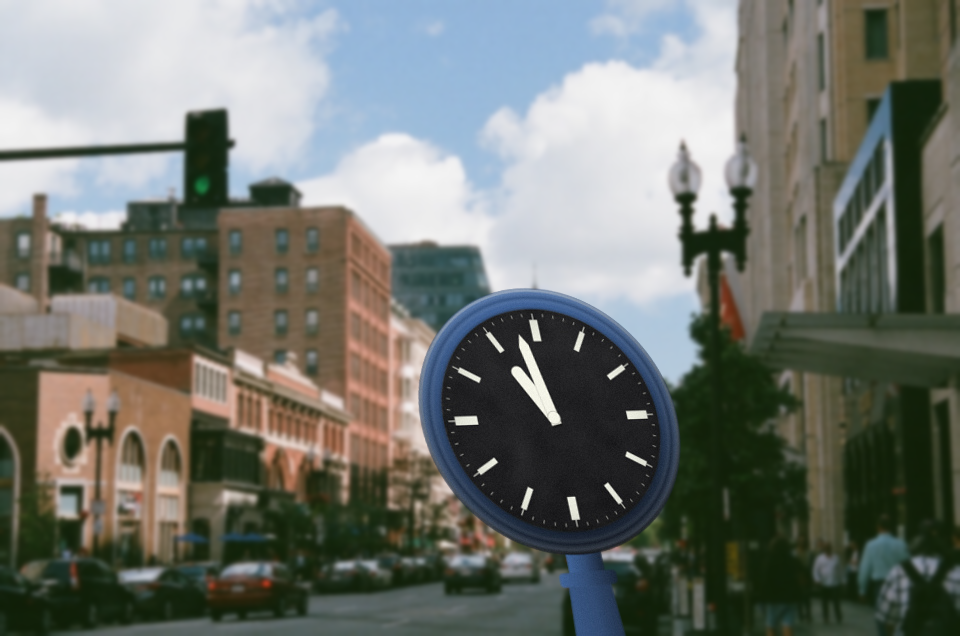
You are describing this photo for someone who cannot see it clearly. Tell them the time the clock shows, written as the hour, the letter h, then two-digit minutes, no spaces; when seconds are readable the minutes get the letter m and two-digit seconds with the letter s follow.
10h58
